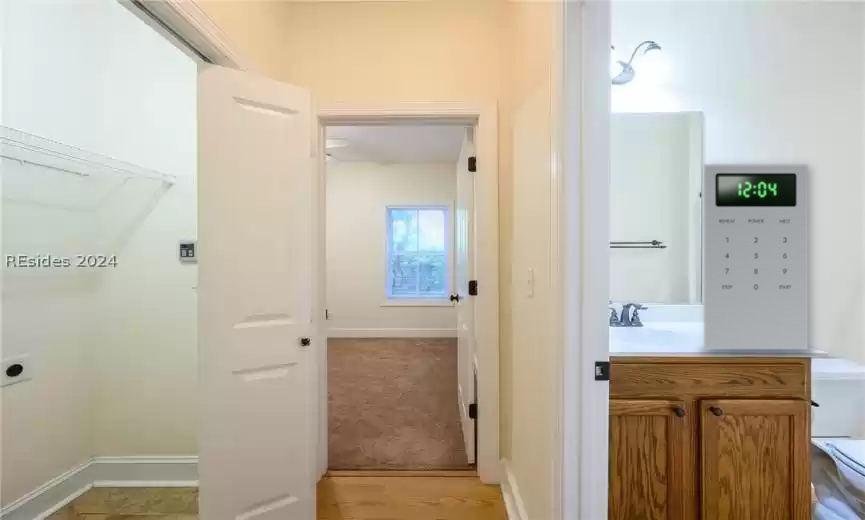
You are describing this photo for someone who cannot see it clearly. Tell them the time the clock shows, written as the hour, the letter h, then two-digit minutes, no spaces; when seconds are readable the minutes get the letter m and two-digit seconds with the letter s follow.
12h04
